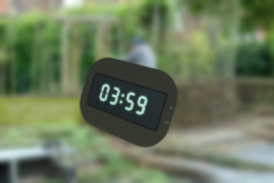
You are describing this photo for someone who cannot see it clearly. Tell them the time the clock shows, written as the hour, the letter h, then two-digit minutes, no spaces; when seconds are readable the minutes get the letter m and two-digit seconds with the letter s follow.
3h59
